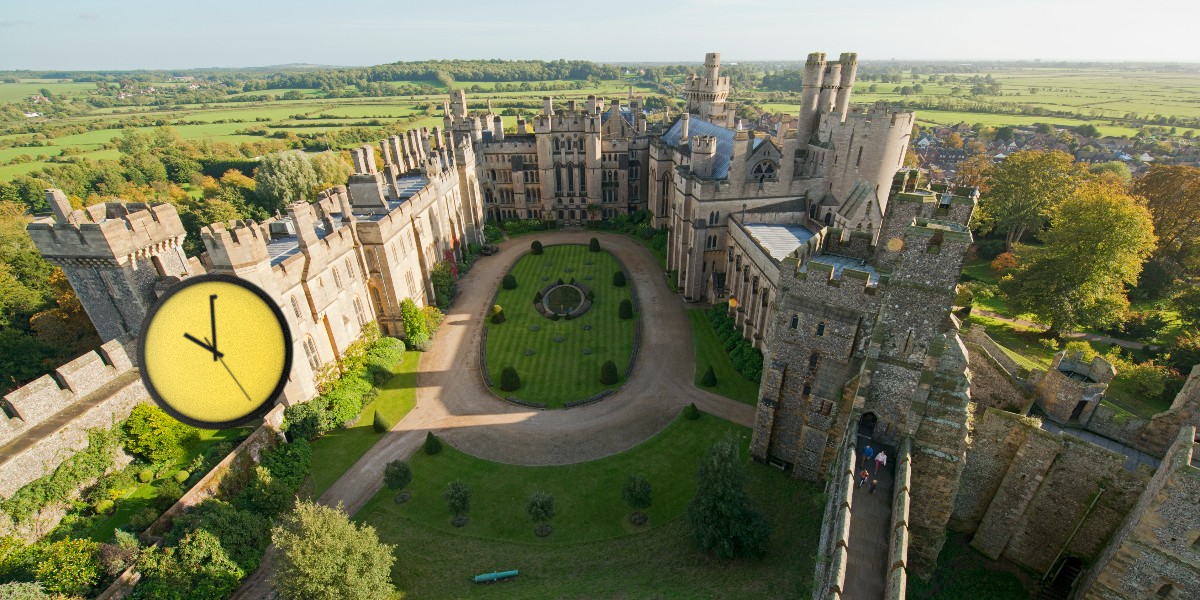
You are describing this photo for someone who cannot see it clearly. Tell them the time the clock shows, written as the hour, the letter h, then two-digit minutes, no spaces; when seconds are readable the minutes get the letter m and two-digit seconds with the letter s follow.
9h59m24s
